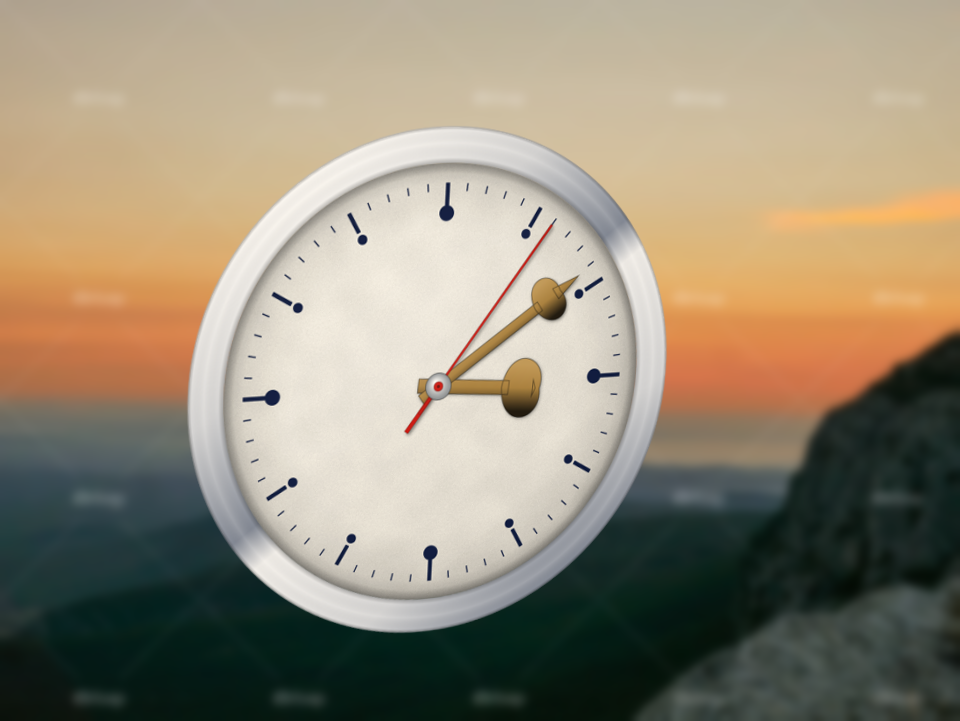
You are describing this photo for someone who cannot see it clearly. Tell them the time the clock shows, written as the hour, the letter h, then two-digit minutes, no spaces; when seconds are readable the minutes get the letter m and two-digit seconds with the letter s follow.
3h09m06s
